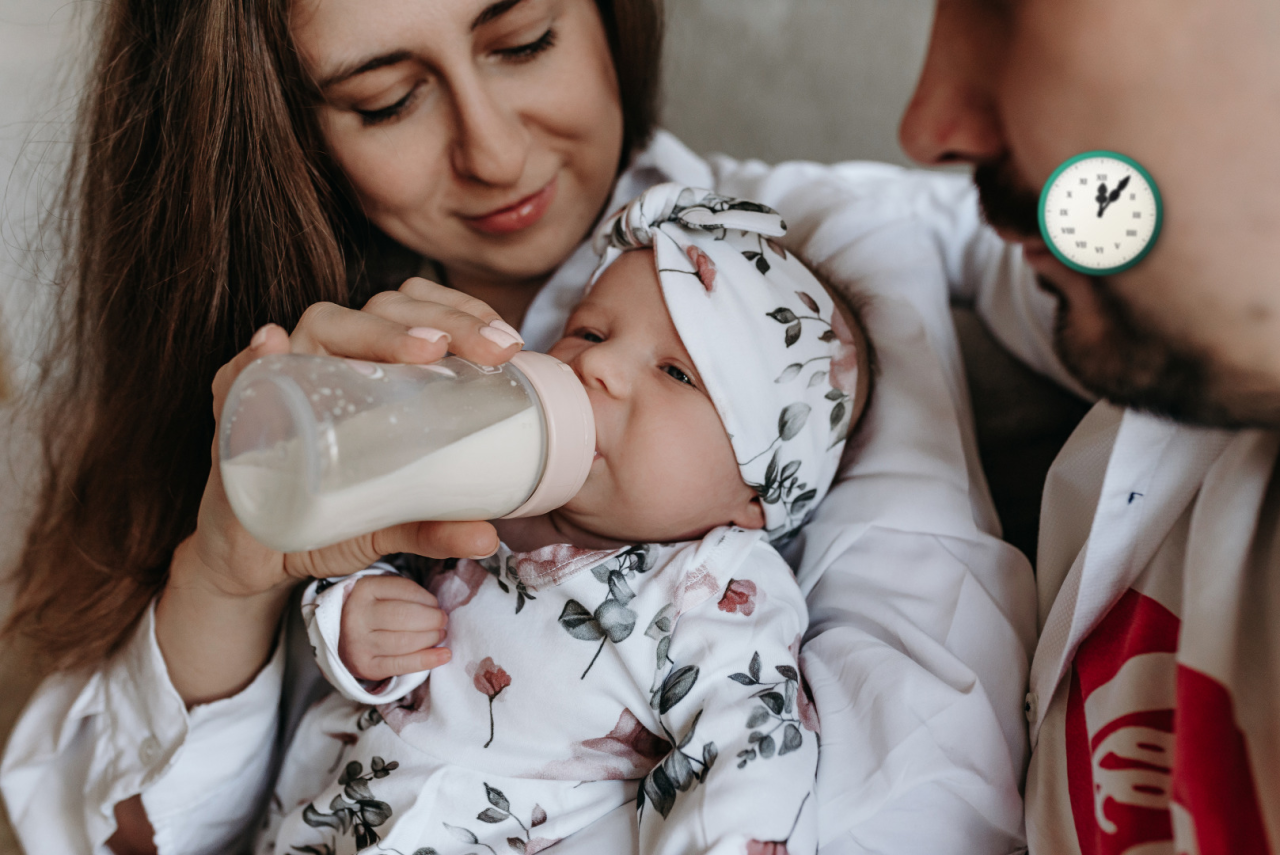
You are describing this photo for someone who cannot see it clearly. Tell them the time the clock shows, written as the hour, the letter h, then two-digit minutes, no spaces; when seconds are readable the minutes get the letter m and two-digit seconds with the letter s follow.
12h06
